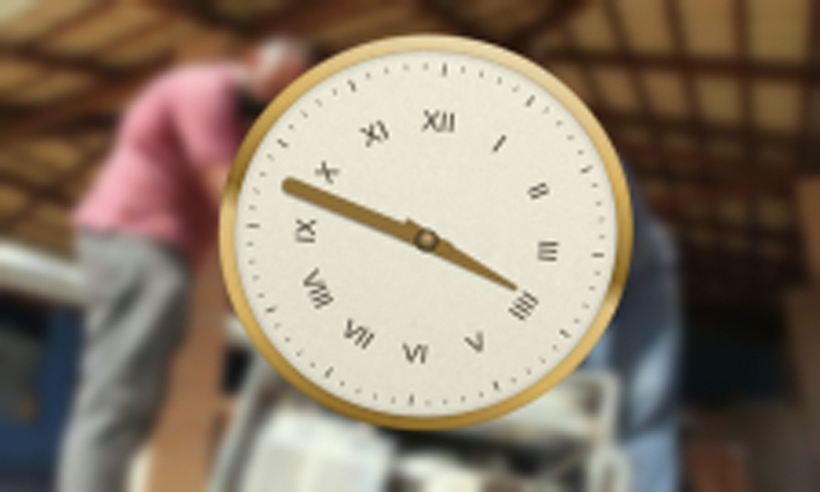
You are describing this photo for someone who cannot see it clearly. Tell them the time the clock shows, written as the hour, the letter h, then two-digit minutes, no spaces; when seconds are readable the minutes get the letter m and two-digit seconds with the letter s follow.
3h48
